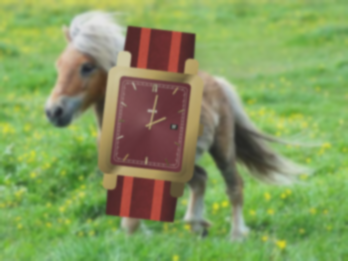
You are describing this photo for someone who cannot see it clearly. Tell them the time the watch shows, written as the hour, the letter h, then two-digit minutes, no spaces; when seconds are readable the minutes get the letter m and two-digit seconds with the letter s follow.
2h01
